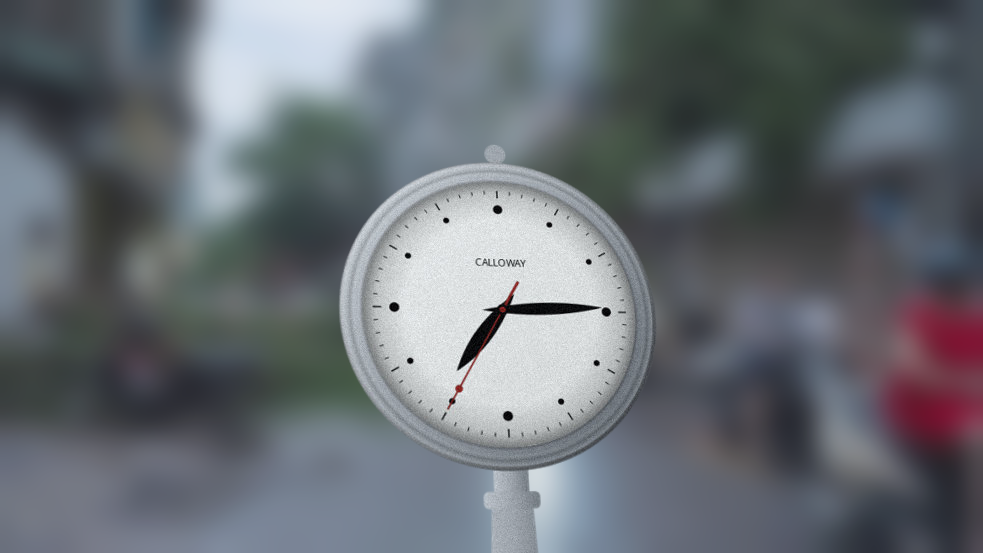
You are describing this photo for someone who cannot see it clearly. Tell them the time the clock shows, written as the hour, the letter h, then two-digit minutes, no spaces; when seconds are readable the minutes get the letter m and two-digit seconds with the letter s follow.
7h14m35s
